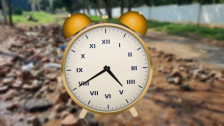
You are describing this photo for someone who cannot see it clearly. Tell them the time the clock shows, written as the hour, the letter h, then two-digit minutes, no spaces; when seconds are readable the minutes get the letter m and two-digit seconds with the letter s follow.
4h40
